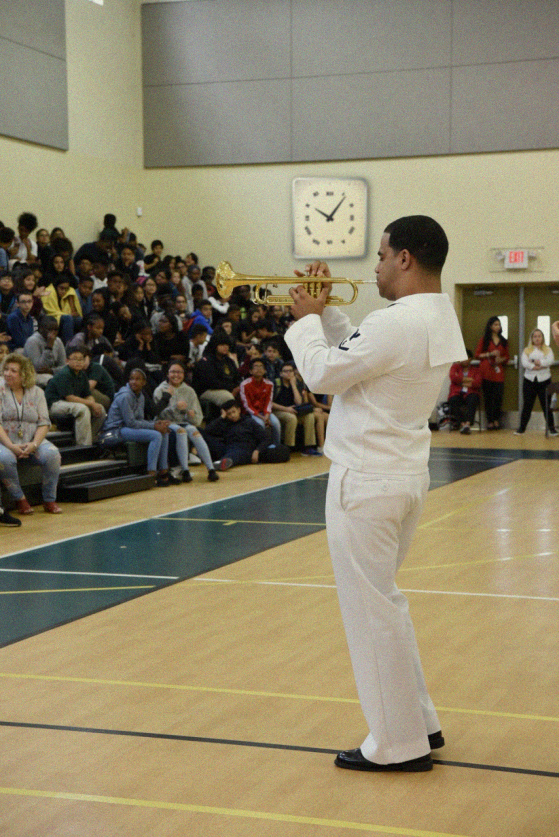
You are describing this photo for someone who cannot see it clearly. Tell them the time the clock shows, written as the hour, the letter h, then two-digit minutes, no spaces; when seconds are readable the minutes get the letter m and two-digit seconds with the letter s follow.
10h06
